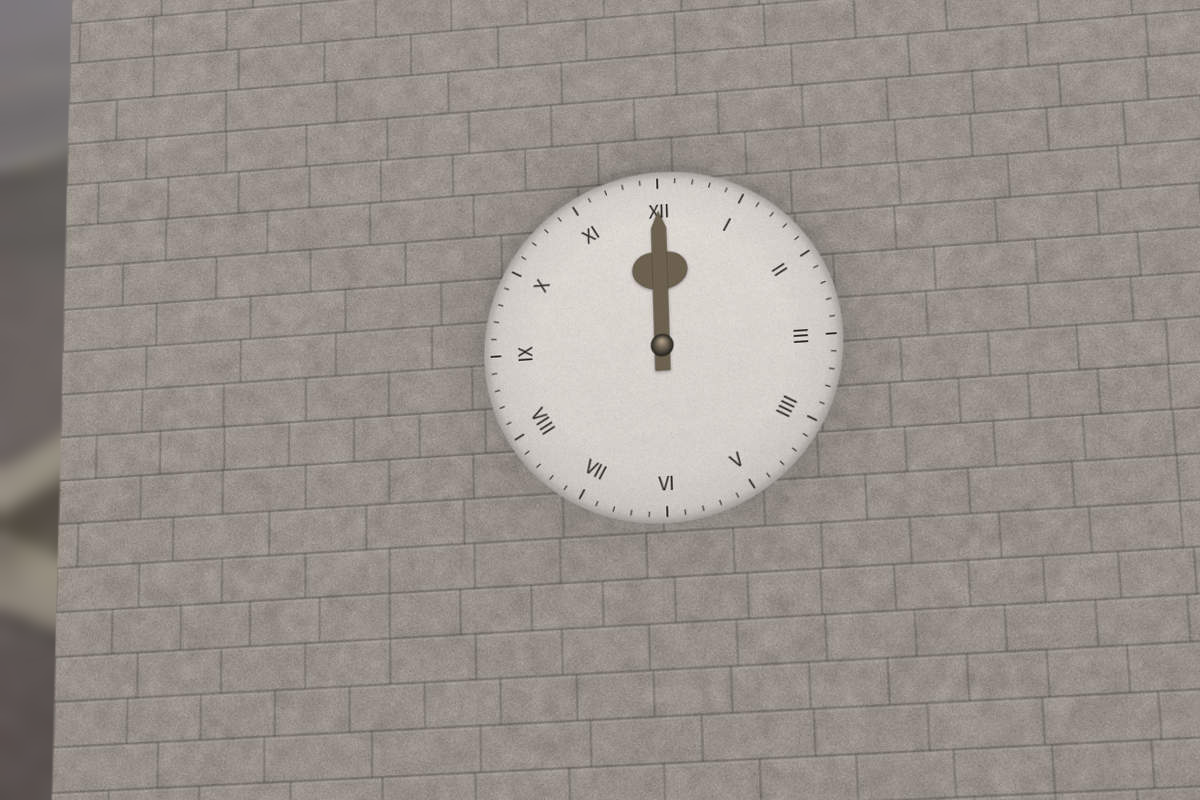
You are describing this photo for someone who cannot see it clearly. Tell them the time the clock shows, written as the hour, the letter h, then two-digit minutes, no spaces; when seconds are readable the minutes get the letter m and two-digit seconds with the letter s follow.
12h00
